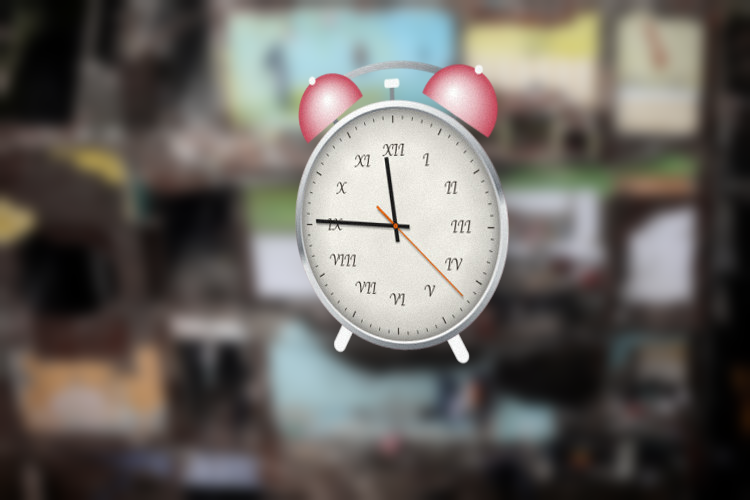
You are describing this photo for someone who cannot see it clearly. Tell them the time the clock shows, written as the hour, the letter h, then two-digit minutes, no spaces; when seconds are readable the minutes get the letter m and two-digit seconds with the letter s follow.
11h45m22s
